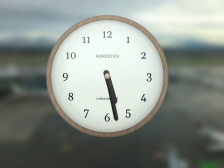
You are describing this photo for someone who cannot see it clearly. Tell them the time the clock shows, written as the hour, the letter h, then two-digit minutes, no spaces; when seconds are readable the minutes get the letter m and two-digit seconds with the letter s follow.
5h28
